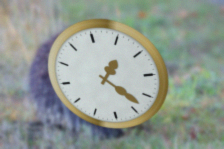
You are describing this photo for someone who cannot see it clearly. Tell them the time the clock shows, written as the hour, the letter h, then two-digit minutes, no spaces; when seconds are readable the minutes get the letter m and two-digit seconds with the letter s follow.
1h23
